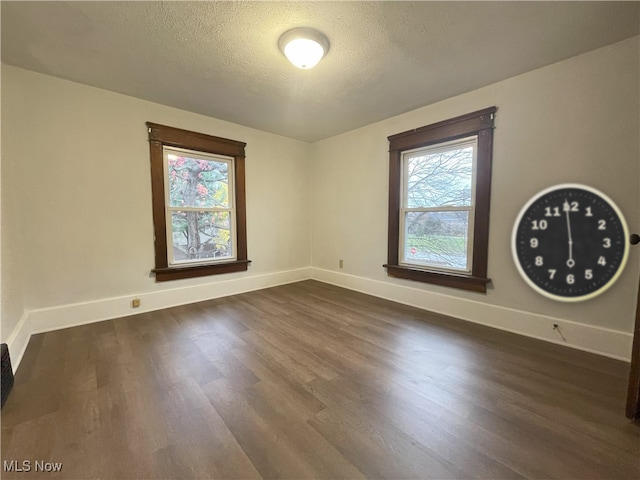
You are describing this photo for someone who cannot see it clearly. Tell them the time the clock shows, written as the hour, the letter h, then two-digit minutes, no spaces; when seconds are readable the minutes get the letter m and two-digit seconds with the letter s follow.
5h59
